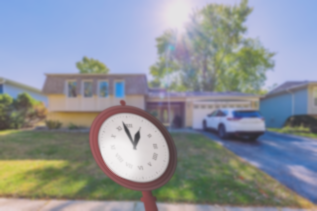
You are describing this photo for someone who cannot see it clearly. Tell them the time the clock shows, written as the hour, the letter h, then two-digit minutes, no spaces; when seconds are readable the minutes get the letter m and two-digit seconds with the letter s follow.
12h58
